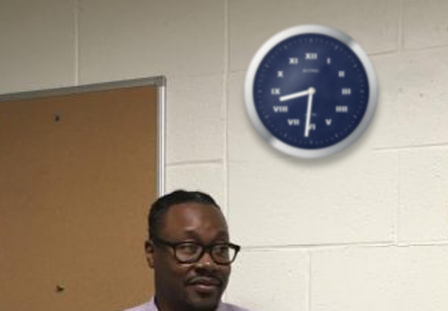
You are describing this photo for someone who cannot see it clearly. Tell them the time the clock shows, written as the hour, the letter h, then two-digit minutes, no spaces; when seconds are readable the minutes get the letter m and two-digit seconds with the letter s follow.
8h31
